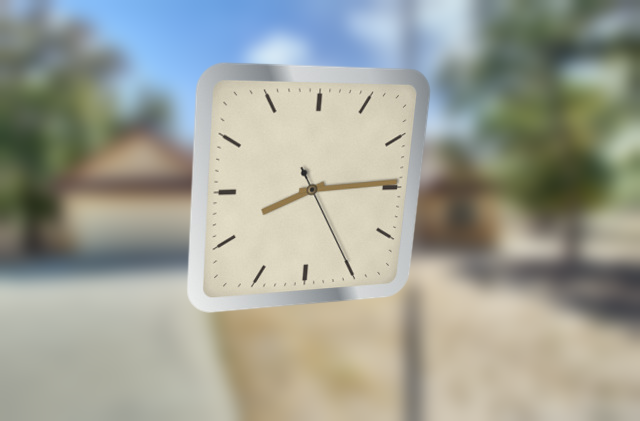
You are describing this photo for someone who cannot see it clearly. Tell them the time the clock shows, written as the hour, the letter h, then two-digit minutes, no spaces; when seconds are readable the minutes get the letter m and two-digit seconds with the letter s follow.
8h14m25s
